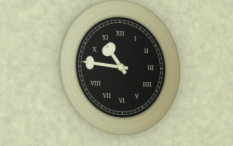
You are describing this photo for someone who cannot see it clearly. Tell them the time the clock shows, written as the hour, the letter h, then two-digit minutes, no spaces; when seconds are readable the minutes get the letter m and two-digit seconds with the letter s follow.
10h46
